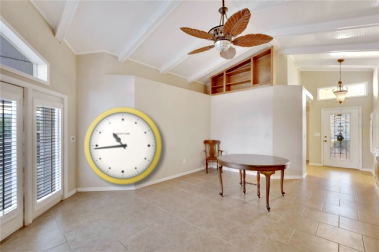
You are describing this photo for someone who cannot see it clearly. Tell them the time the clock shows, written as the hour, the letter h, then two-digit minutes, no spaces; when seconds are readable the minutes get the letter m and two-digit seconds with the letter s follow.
10h44
